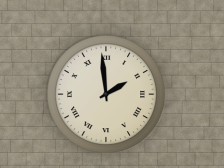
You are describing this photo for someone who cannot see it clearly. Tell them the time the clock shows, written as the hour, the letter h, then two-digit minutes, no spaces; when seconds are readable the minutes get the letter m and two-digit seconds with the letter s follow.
1h59
